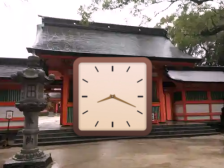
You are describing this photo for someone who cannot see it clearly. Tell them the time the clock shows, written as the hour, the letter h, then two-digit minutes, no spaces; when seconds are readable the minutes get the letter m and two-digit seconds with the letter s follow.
8h19
